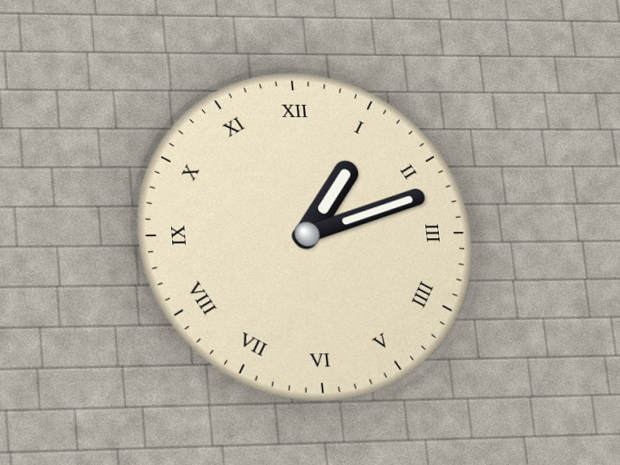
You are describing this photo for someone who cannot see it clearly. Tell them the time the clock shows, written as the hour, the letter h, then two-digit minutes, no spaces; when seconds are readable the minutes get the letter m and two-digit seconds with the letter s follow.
1h12
